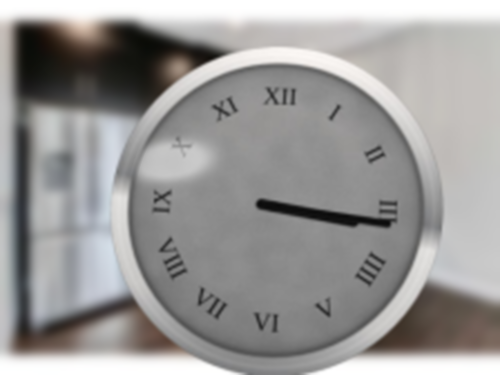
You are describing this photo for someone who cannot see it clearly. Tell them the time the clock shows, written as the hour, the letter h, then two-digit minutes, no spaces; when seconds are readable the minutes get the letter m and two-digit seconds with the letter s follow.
3h16
